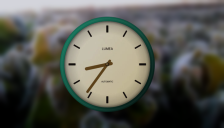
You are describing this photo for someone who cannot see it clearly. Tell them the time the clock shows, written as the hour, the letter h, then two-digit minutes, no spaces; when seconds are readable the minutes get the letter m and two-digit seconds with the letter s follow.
8h36
